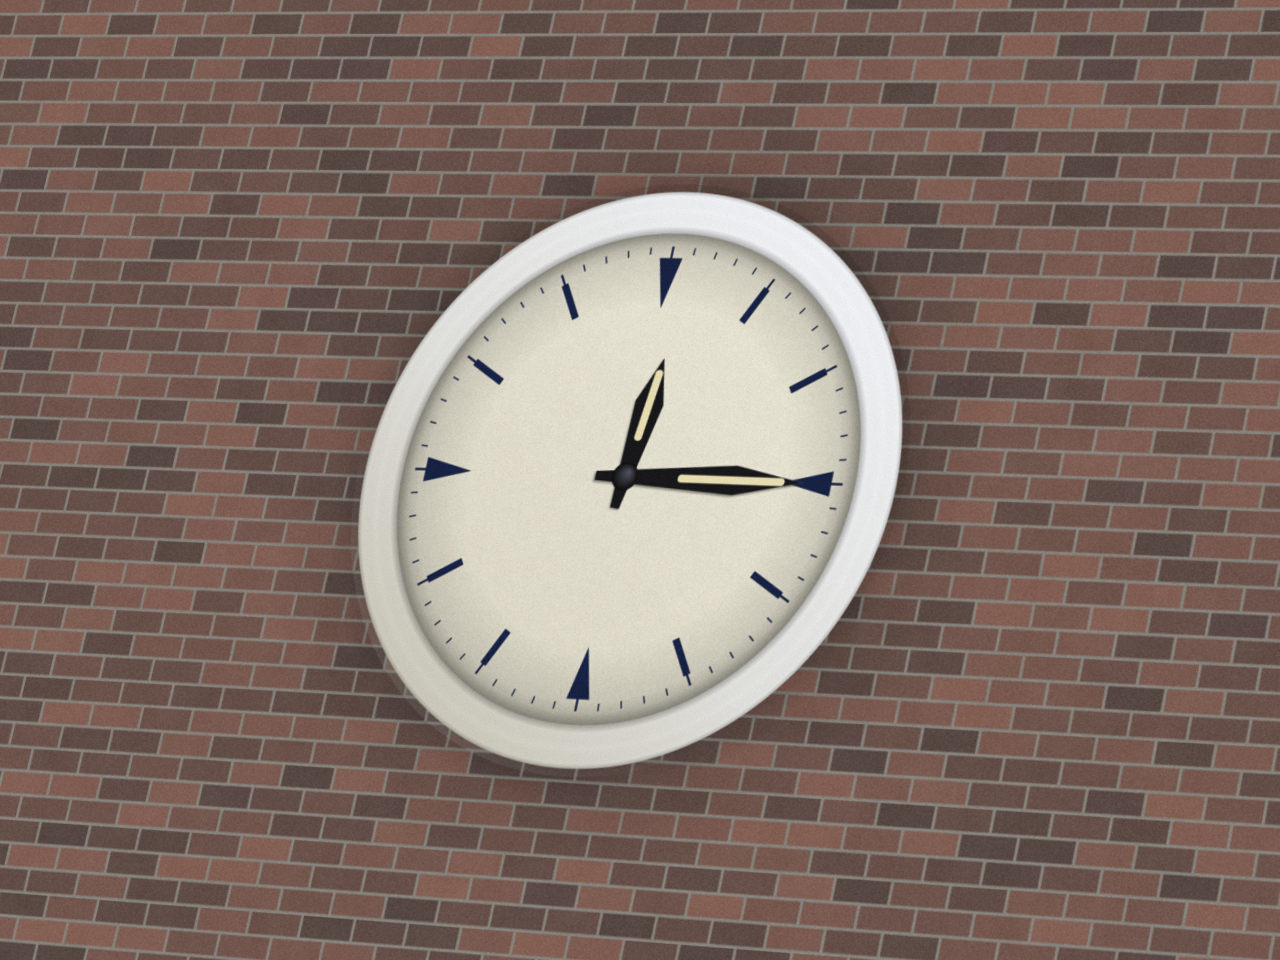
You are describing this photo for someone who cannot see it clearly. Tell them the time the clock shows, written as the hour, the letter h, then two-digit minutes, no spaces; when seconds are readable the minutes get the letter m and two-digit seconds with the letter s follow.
12h15
